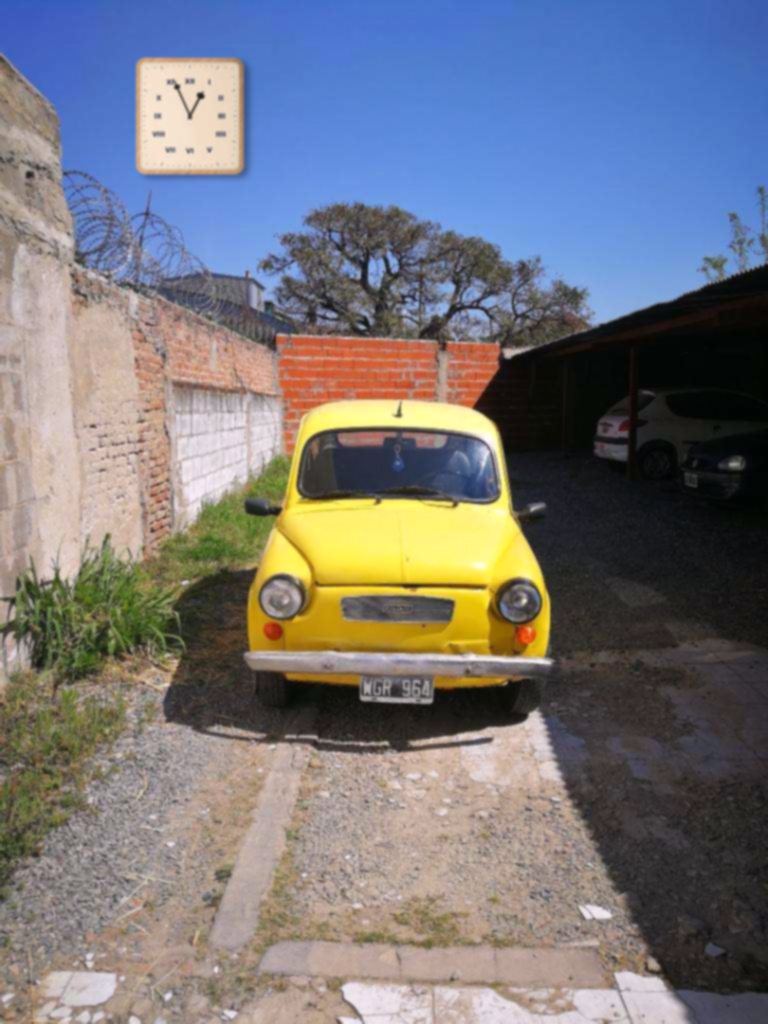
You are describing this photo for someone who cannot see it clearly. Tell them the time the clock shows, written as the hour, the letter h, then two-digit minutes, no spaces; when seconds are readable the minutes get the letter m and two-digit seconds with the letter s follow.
12h56
